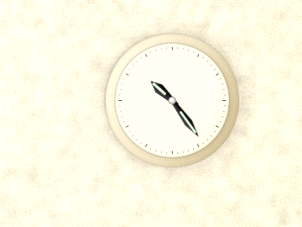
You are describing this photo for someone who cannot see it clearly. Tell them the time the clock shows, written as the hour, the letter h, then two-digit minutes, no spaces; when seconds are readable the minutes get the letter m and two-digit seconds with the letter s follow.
10h24
